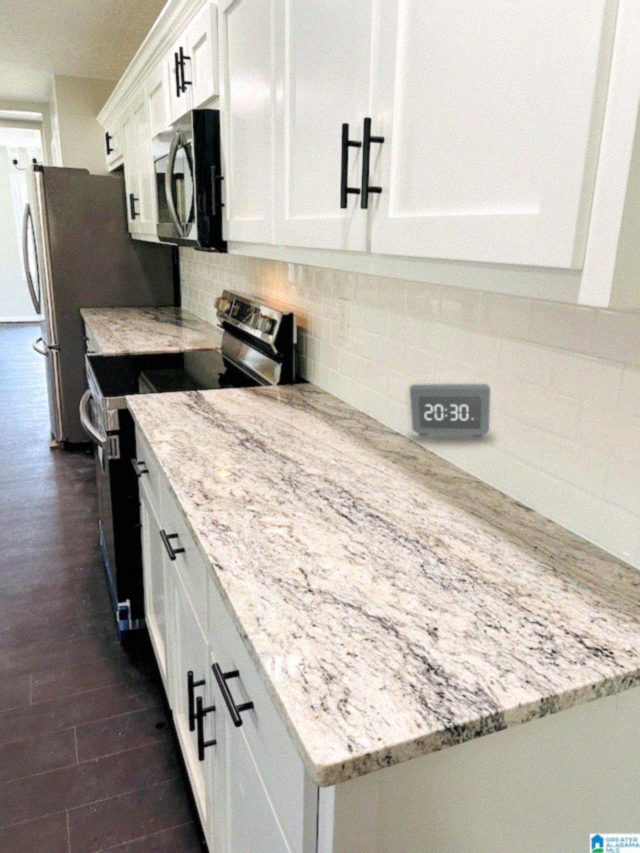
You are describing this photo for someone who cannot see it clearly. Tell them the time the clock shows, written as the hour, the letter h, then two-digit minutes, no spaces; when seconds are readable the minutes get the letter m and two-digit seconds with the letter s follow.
20h30
